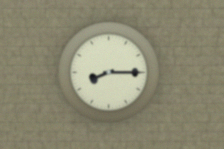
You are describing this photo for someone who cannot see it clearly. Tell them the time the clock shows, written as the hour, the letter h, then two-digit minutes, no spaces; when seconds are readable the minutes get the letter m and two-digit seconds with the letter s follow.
8h15
